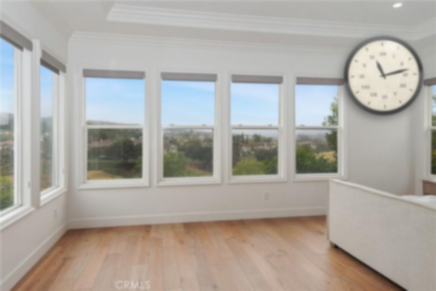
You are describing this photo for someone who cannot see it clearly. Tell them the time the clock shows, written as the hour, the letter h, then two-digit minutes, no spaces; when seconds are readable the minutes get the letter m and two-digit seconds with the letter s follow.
11h13
